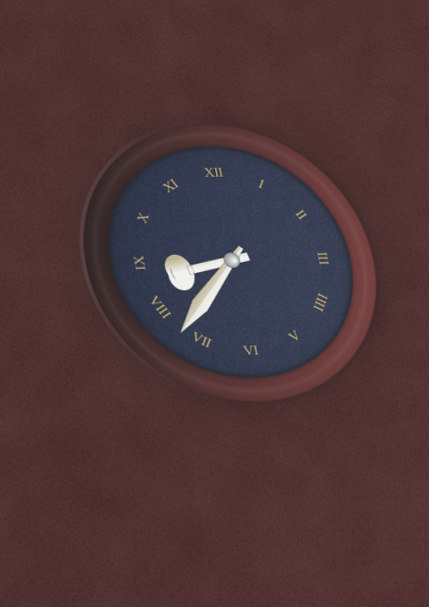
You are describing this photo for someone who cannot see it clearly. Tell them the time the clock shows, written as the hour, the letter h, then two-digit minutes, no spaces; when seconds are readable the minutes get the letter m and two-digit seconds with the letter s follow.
8h37
